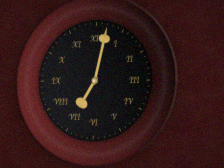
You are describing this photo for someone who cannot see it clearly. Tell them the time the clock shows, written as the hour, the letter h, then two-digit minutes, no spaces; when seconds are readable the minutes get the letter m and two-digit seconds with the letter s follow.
7h02
